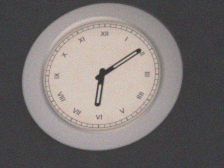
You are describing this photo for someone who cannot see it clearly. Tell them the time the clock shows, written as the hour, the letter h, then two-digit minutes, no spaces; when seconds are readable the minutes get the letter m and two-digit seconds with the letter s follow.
6h09
